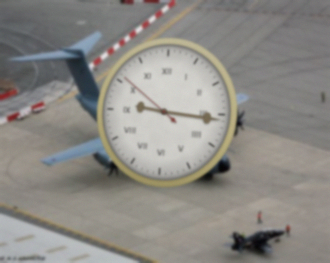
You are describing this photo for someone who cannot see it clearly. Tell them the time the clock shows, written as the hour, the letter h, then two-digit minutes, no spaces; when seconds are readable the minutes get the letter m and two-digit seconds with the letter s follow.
9h15m51s
